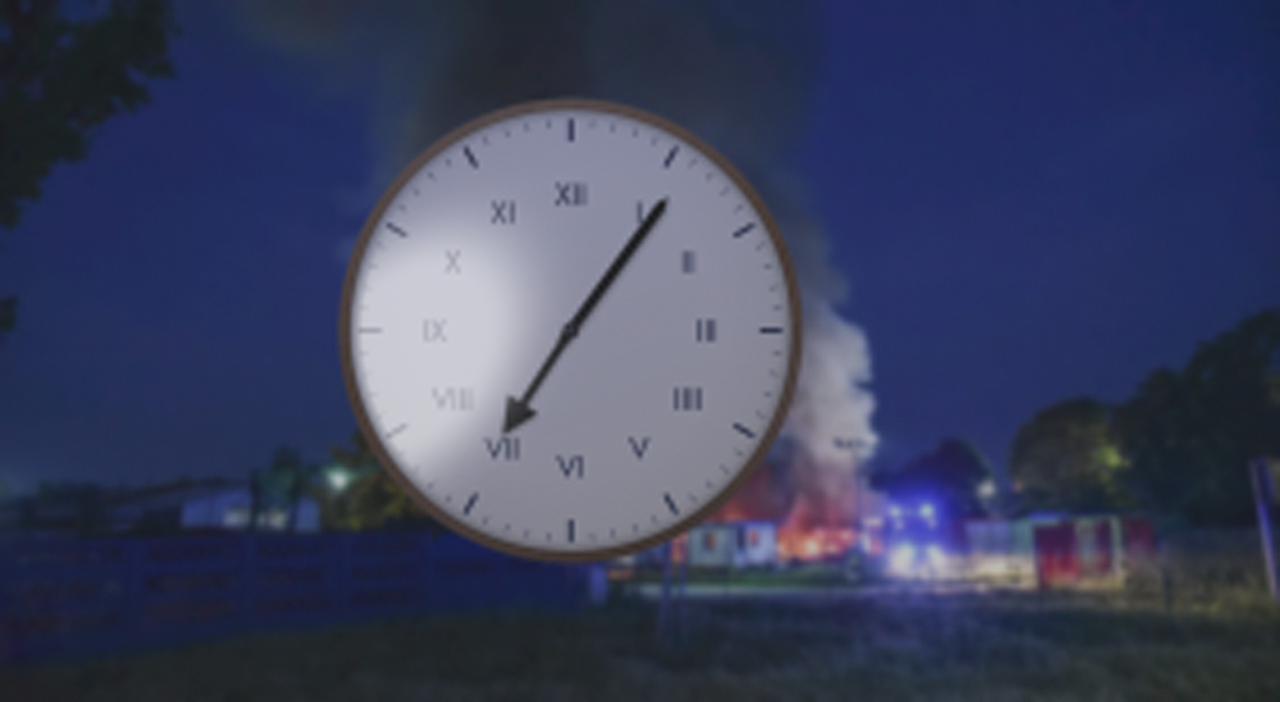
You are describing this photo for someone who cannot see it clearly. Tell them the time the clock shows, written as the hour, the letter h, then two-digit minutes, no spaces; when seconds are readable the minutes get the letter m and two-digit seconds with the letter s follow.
7h06
